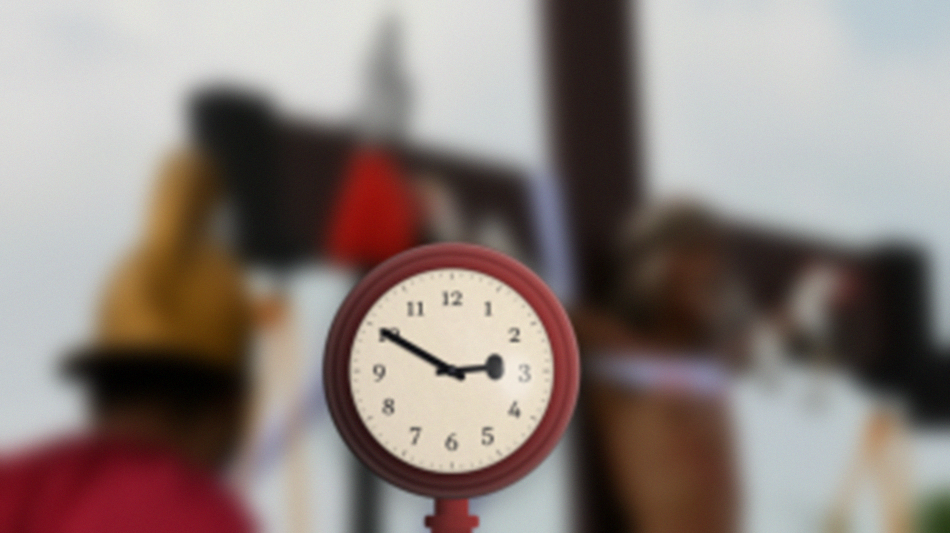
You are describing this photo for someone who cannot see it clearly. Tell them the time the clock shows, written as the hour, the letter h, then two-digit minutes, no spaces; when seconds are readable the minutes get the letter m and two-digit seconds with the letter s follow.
2h50
